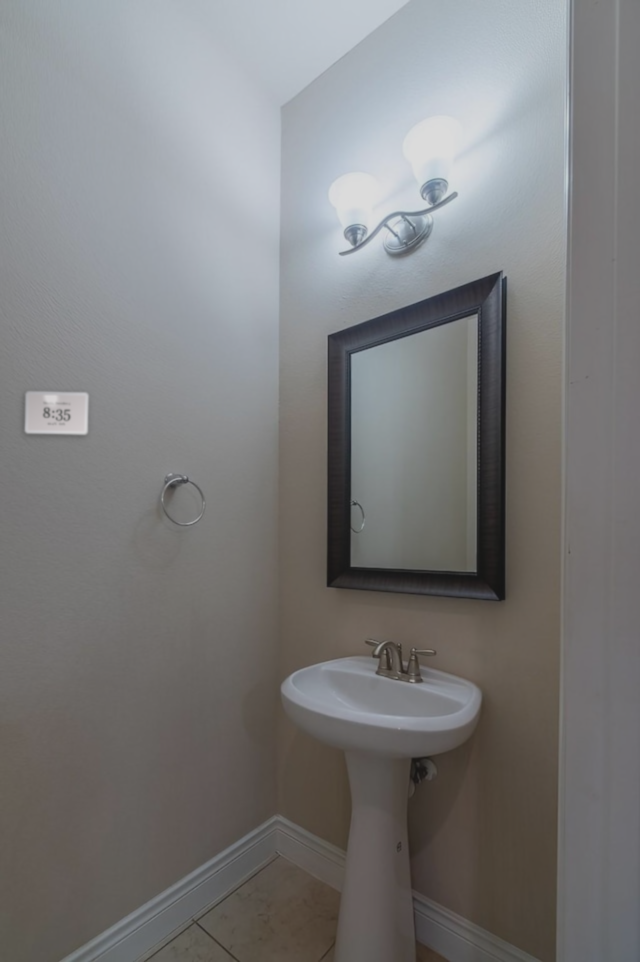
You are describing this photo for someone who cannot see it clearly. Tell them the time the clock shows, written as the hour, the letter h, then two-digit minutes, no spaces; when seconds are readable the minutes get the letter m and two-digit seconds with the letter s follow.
8h35
